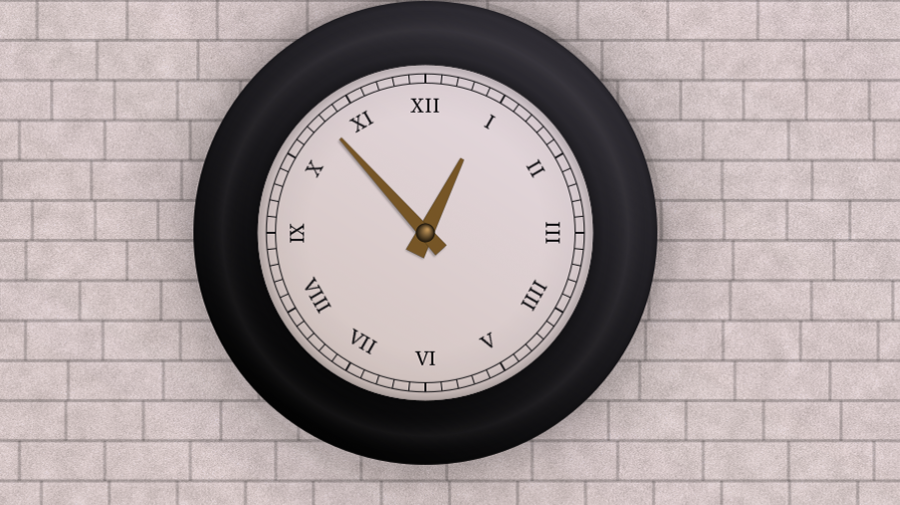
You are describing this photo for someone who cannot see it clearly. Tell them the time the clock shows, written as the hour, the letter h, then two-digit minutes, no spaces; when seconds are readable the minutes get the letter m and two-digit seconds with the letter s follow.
12h53
